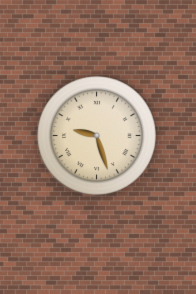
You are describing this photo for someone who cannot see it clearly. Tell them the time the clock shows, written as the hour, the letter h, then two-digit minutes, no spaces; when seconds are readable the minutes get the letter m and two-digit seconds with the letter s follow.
9h27
